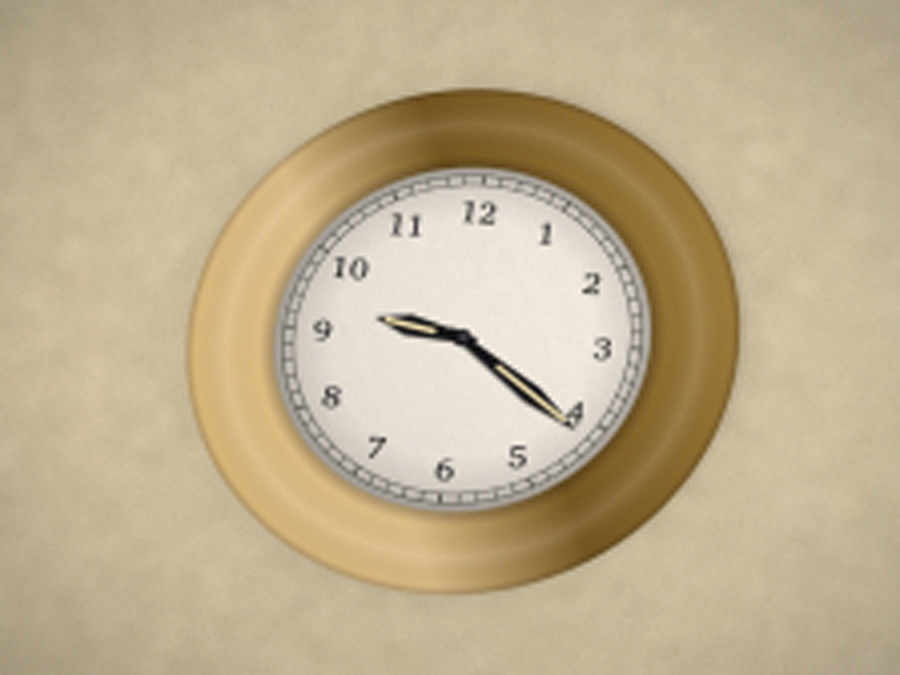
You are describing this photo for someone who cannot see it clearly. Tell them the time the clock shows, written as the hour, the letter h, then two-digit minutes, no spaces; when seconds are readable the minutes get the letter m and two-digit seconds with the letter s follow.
9h21
